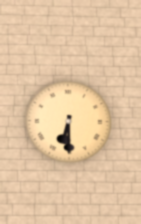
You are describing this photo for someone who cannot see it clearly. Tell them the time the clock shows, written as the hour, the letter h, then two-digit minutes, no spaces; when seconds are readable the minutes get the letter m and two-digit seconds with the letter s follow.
6h30
